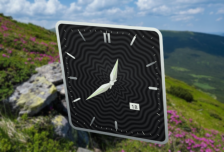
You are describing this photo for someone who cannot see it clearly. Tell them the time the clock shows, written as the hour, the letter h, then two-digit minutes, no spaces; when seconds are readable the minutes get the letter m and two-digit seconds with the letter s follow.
12h39
